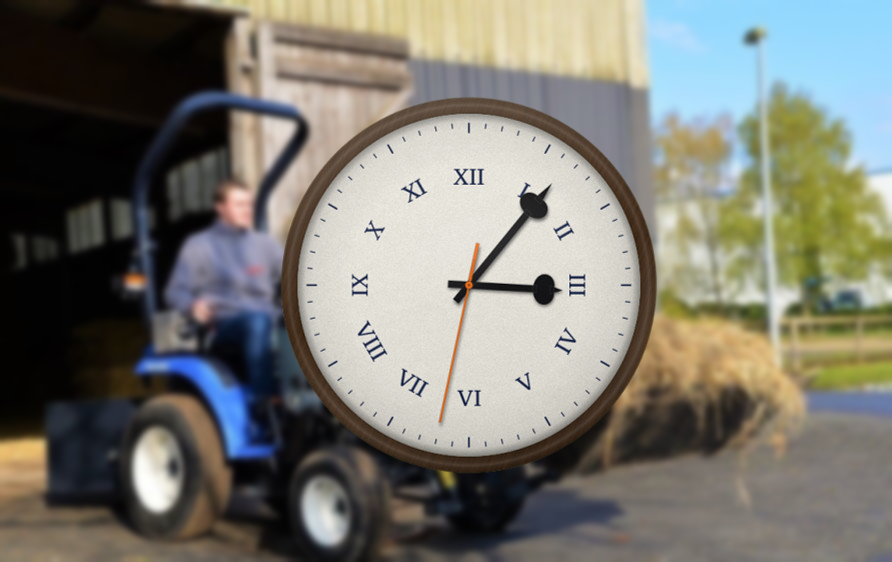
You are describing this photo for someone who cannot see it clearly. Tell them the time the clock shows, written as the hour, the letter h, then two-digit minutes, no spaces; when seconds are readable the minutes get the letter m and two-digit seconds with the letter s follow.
3h06m32s
